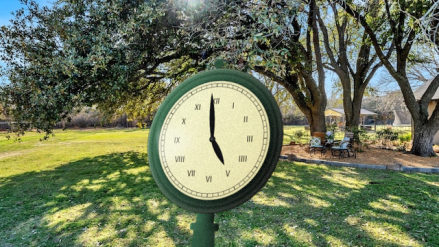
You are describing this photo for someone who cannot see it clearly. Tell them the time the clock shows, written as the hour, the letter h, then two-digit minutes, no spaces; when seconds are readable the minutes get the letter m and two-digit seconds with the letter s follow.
4h59
